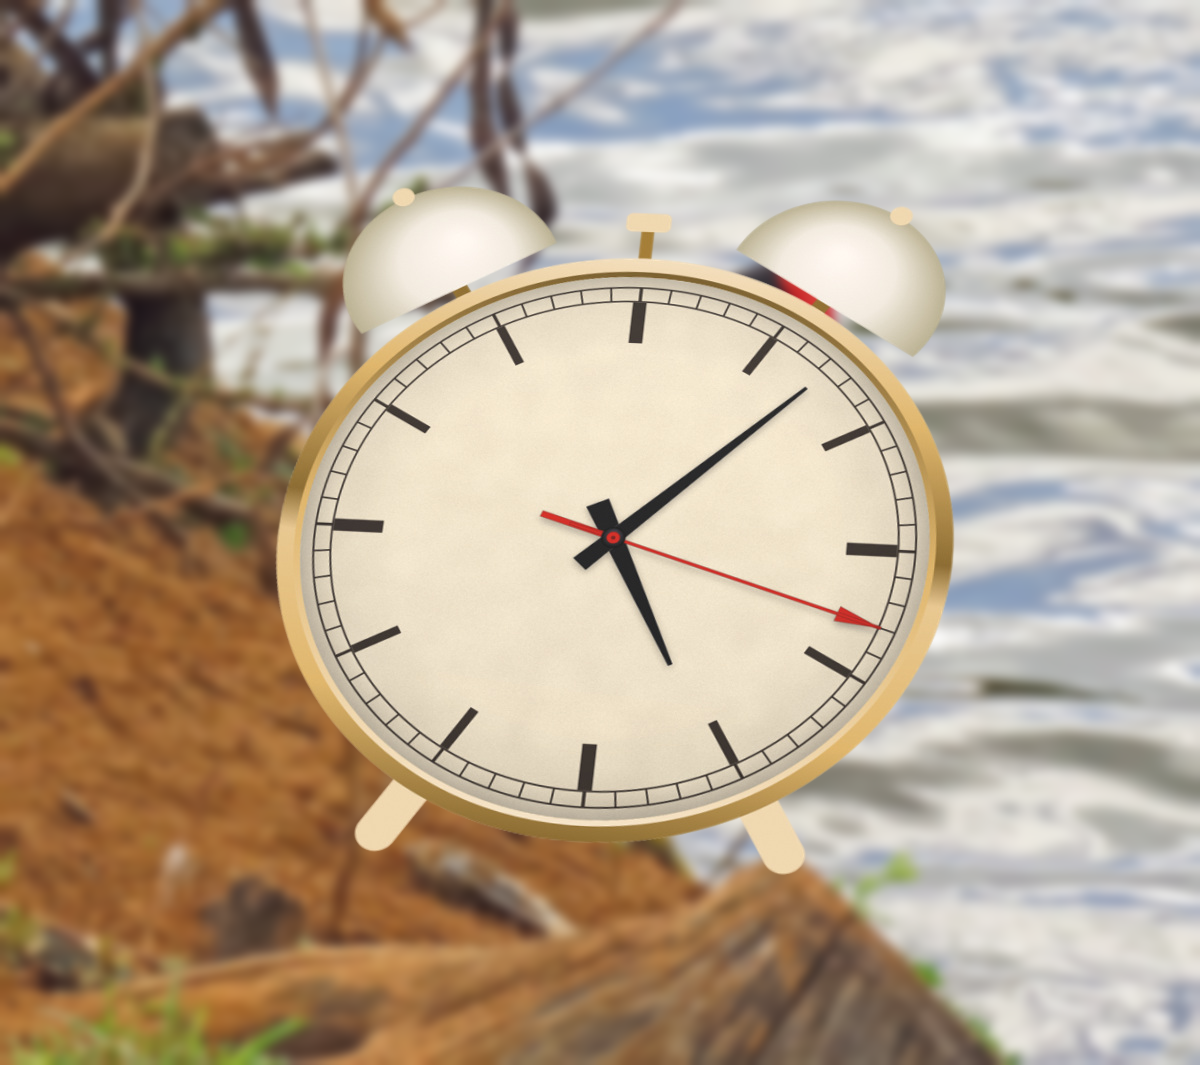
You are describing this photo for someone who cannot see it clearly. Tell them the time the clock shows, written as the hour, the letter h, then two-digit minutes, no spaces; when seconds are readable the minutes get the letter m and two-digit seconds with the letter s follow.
5h07m18s
